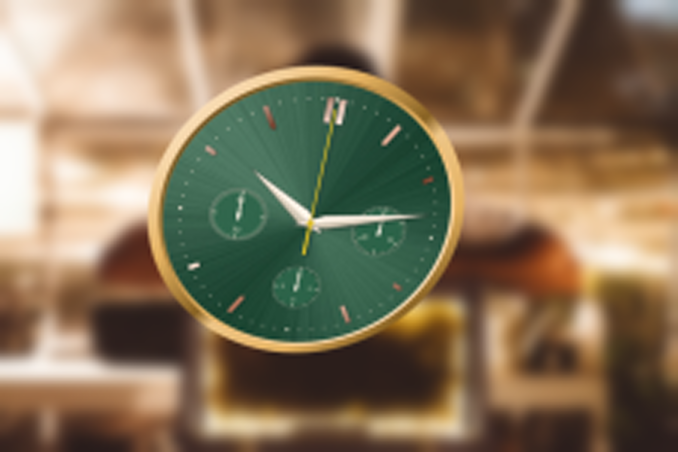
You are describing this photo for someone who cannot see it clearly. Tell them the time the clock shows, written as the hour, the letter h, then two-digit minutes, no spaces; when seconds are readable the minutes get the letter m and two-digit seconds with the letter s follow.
10h13
